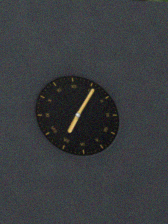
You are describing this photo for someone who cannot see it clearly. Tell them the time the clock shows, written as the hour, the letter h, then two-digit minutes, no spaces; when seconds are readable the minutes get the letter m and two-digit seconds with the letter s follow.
7h06
